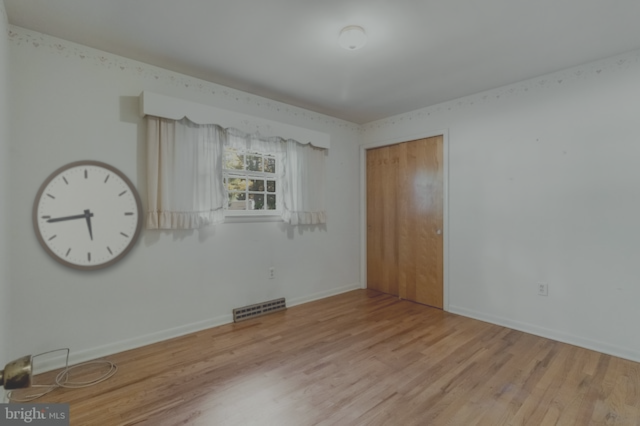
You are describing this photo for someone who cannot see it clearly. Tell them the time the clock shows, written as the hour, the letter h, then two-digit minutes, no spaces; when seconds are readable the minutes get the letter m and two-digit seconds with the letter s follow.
5h44
